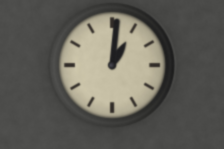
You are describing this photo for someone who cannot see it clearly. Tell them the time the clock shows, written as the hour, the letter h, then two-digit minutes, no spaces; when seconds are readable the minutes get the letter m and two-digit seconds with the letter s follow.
1h01
